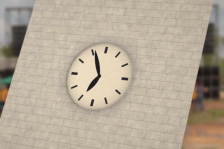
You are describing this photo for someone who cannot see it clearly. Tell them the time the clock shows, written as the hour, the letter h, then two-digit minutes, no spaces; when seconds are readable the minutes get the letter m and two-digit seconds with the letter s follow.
6h56
